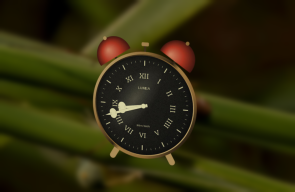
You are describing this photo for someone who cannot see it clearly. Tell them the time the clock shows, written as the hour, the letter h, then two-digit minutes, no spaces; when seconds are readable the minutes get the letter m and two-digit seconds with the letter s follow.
8h42
